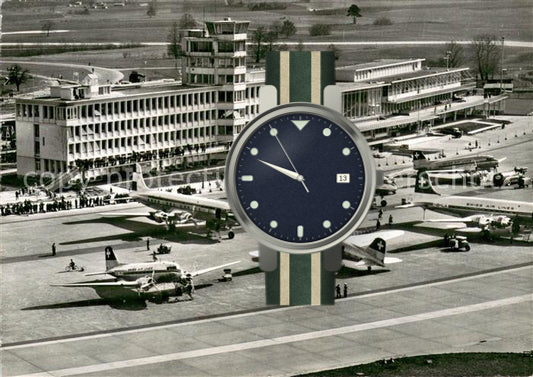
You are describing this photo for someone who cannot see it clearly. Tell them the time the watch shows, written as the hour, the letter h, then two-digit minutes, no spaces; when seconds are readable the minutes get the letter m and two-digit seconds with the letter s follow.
9h48m55s
